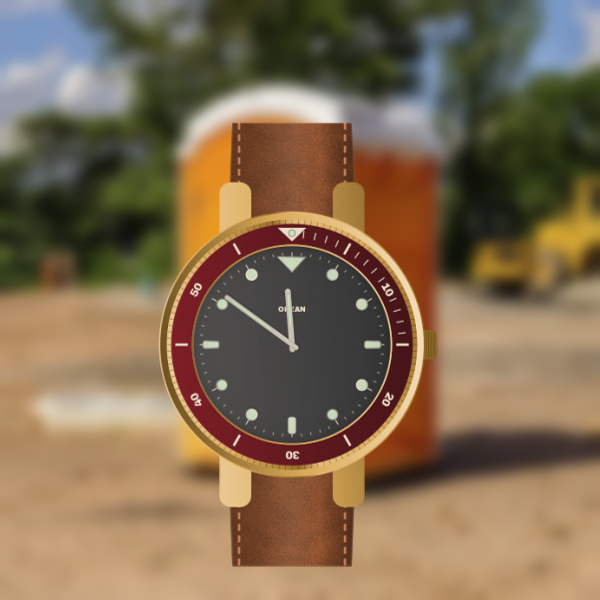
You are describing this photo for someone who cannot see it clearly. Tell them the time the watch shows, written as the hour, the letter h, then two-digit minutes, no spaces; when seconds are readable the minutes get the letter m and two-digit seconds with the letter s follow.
11h51
